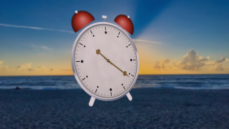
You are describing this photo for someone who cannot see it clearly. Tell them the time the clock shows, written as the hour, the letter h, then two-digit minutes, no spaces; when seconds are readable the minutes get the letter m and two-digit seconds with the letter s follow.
10h21
